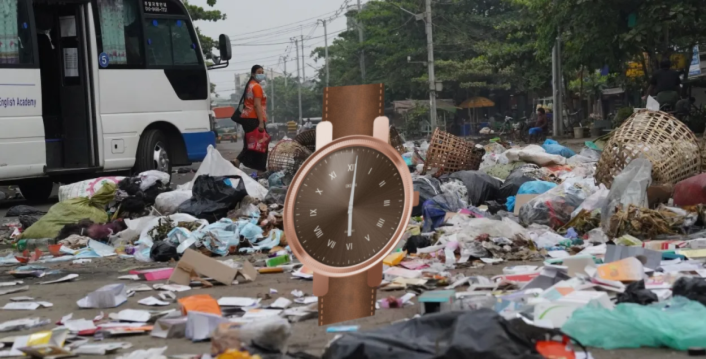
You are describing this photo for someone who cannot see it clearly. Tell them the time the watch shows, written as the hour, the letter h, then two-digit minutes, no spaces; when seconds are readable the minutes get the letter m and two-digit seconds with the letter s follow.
6h01
